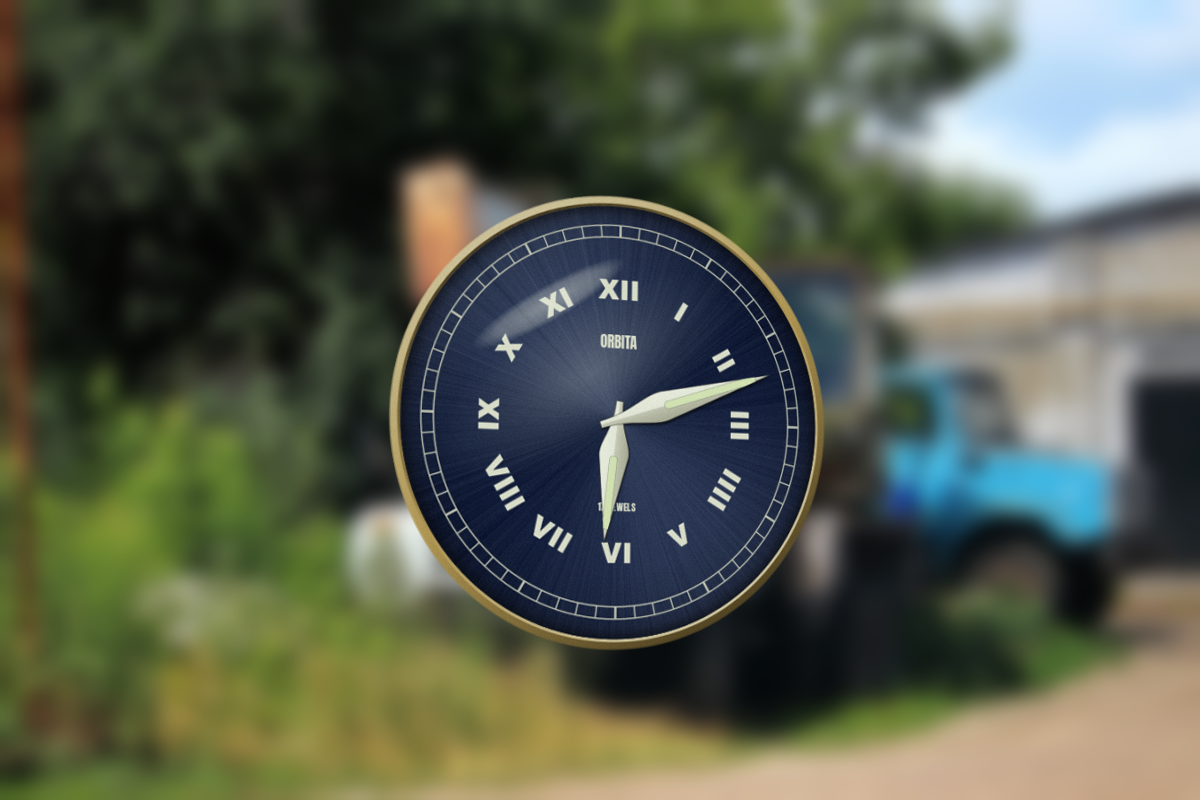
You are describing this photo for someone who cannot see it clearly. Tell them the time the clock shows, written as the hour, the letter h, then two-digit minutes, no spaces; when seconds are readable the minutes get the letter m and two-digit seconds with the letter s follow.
6h12
